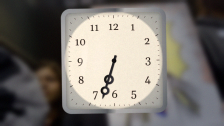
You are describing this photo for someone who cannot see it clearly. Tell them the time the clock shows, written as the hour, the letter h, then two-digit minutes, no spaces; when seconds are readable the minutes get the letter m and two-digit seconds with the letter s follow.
6h33
